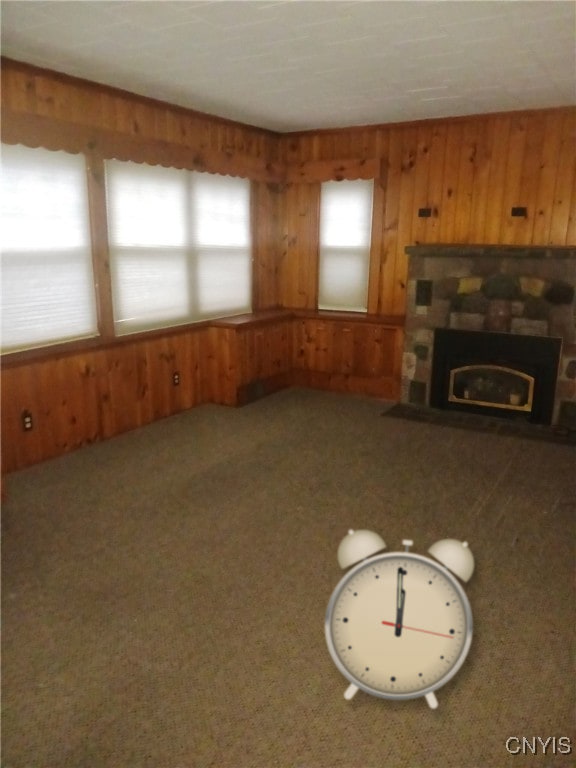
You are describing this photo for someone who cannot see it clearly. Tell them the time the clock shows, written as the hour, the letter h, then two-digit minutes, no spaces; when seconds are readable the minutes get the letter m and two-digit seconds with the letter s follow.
11h59m16s
